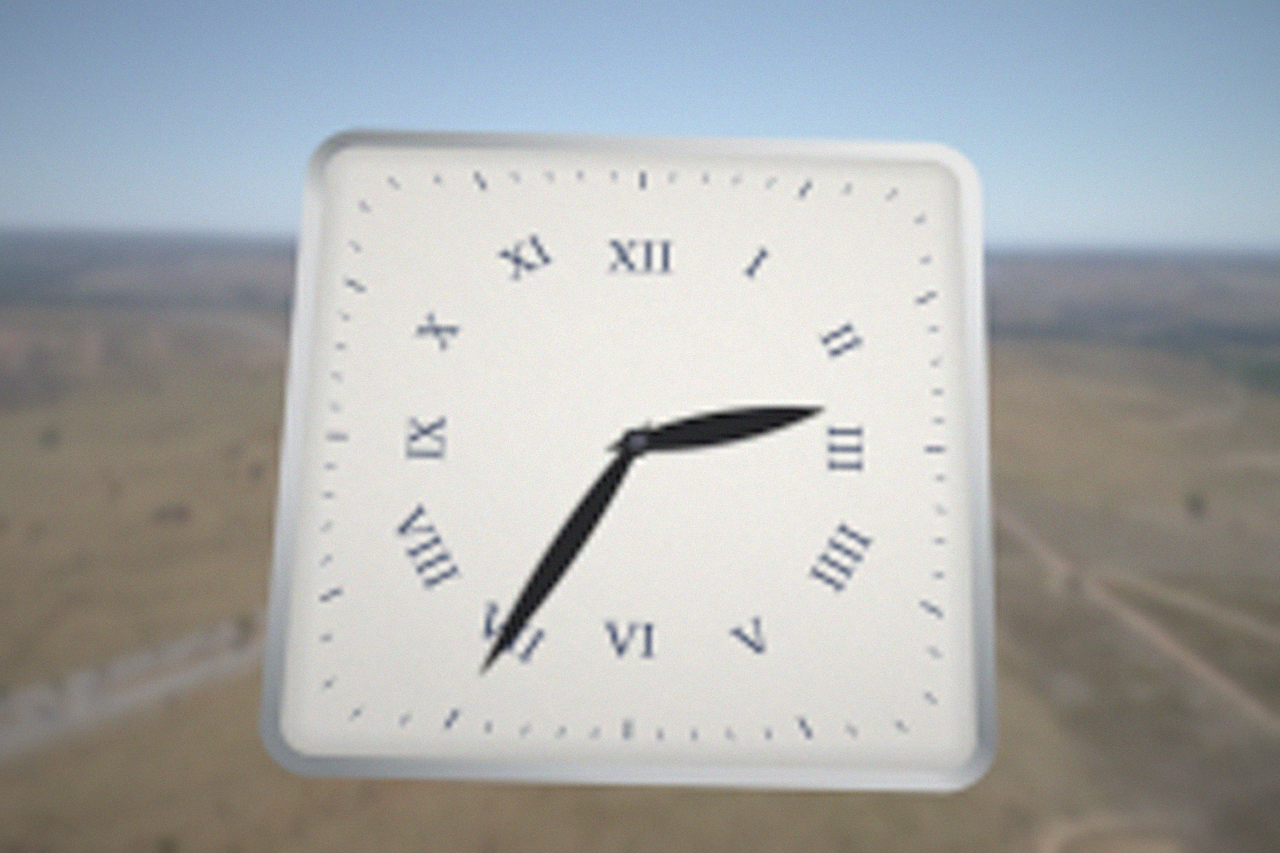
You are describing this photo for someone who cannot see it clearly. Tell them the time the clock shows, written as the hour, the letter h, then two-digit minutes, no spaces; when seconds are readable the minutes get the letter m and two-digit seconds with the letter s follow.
2h35
